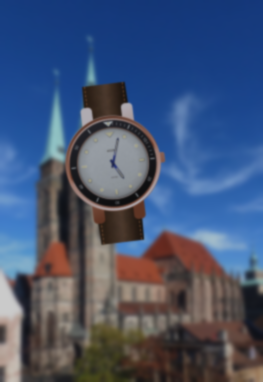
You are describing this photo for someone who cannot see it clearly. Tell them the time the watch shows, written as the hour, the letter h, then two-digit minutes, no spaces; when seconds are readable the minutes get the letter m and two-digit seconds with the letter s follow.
5h03
